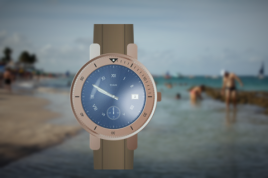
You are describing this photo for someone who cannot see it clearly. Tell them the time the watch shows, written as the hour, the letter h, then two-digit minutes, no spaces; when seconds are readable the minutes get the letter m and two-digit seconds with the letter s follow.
9h50
